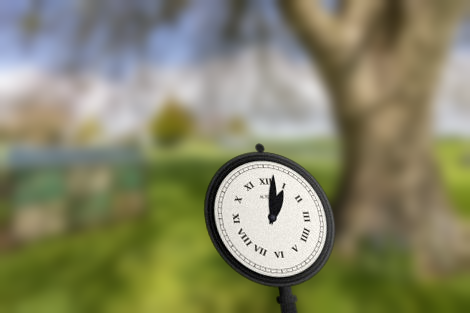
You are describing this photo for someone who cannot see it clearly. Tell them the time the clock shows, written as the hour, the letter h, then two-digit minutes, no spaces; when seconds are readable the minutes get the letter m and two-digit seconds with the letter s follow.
1h02
